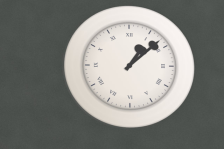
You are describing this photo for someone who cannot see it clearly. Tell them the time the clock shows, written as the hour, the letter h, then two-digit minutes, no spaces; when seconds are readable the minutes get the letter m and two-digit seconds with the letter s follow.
1h08
